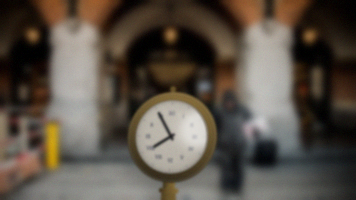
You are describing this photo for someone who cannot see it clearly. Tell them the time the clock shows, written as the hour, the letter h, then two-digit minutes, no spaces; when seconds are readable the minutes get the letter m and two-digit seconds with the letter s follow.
7h55
